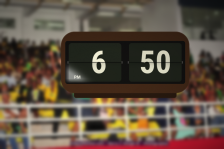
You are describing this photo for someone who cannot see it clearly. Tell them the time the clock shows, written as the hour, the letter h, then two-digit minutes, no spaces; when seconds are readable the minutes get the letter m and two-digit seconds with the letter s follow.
6h50
